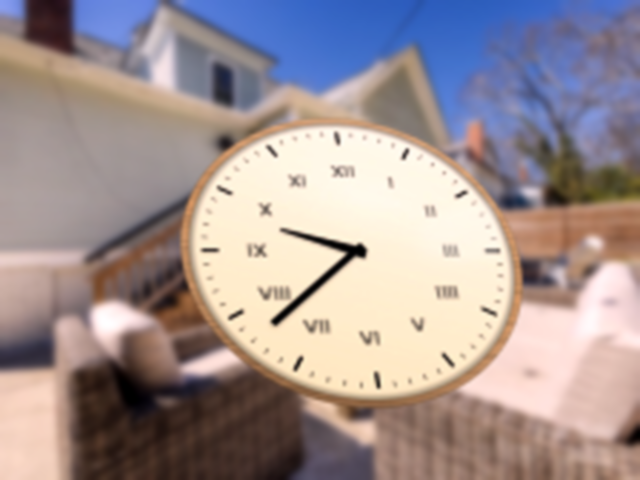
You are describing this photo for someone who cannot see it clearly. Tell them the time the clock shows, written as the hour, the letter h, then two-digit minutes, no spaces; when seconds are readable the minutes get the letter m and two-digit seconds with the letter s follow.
9h38
